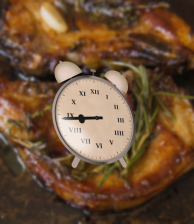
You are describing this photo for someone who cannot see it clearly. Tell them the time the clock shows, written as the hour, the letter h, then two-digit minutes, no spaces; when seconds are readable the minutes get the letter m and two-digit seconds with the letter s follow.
8h44
